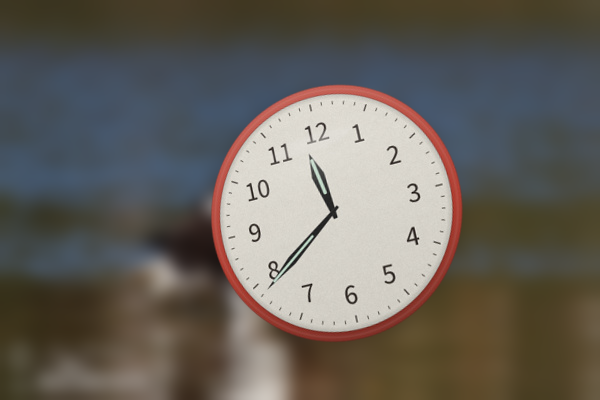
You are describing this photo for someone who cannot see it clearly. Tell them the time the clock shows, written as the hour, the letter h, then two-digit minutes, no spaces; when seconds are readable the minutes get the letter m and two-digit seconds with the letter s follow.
11h39
